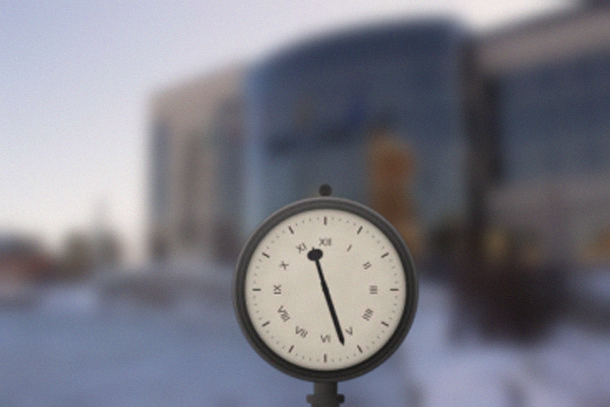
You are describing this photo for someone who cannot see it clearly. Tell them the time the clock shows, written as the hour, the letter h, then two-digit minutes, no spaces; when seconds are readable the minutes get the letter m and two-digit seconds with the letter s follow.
11h27
